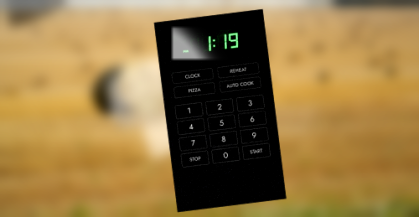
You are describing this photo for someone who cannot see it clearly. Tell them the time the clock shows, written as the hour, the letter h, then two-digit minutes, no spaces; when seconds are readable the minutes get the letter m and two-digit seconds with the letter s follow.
1h19
